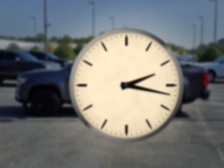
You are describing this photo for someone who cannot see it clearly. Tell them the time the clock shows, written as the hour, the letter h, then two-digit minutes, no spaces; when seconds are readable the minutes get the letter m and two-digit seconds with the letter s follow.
2h17
